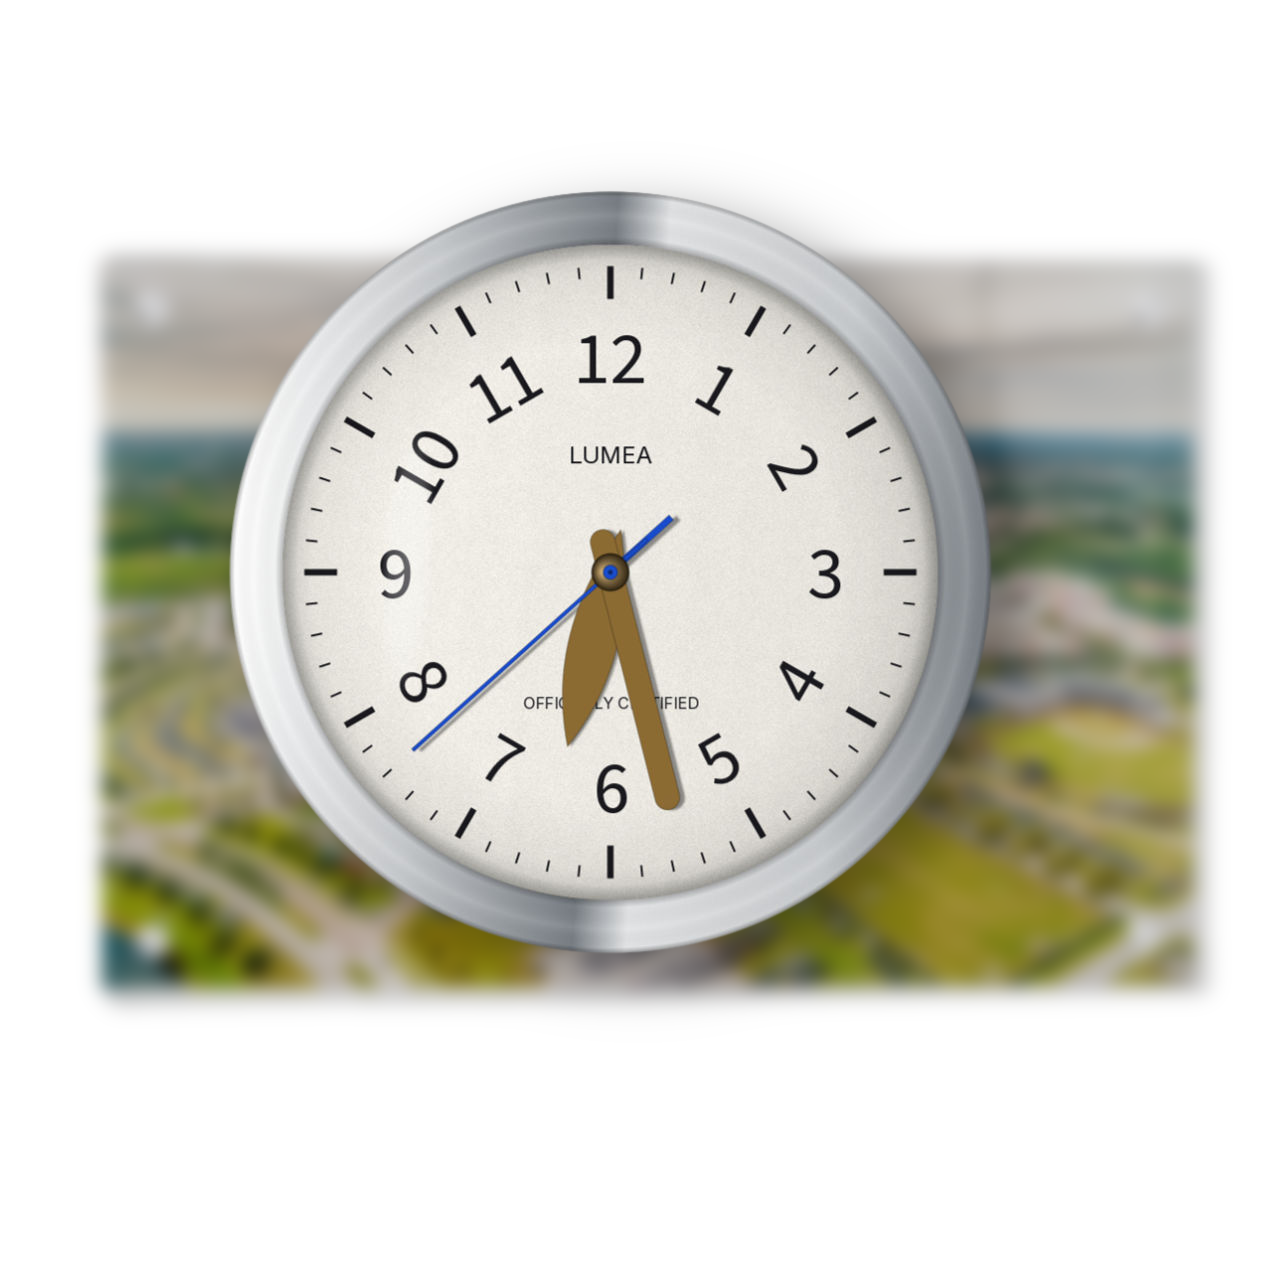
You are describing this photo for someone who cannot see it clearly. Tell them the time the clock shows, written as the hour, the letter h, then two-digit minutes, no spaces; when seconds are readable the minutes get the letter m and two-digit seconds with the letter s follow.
6h27m38s
